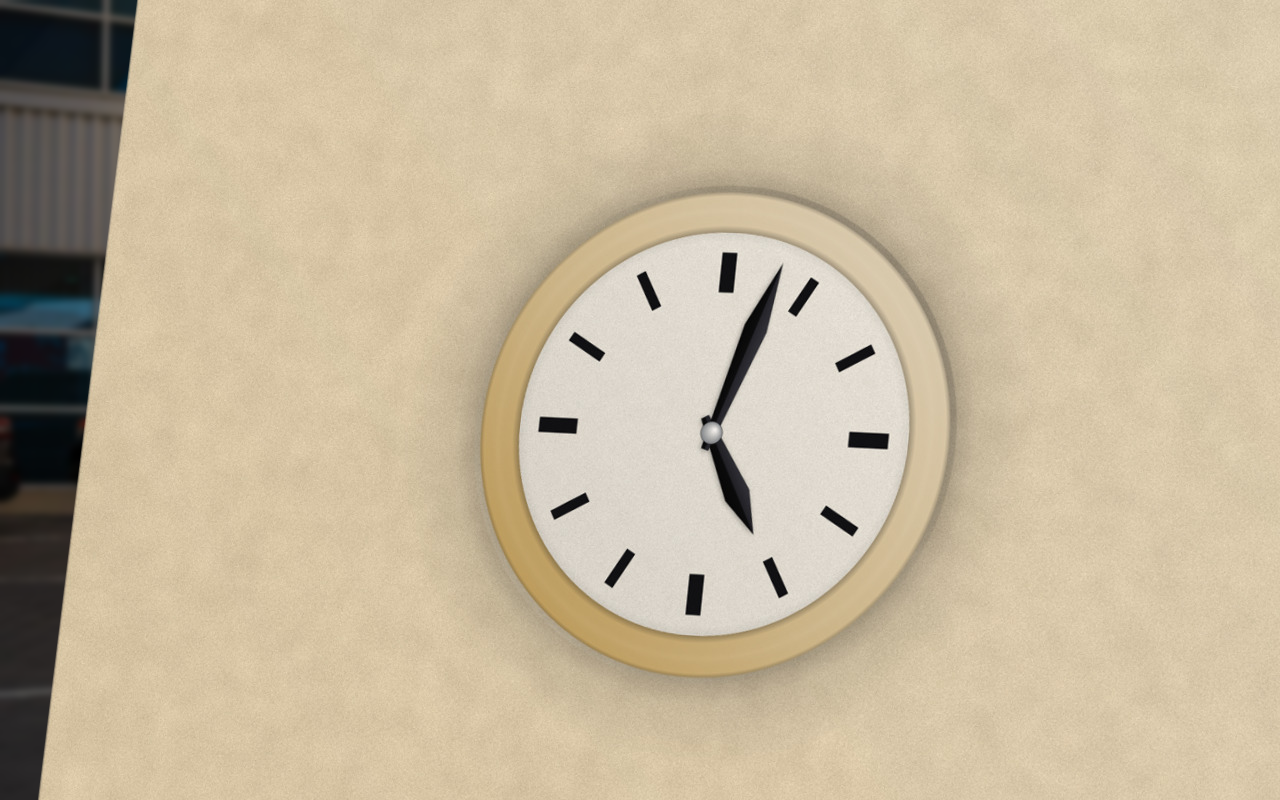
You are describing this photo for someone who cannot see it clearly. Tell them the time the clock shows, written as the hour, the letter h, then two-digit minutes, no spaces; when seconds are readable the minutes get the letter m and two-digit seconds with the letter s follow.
5h03
